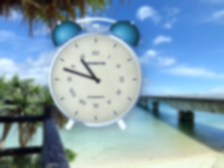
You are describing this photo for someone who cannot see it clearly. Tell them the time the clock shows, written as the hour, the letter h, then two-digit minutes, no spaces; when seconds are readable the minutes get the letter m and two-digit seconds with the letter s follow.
10h48
